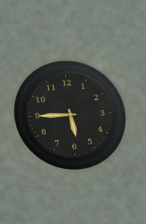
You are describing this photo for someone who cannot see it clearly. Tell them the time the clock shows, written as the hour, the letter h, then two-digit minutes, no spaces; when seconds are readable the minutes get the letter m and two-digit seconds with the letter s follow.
5h45
